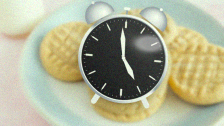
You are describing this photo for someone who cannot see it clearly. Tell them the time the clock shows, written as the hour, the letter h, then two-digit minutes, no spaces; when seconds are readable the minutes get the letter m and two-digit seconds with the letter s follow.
4h59
